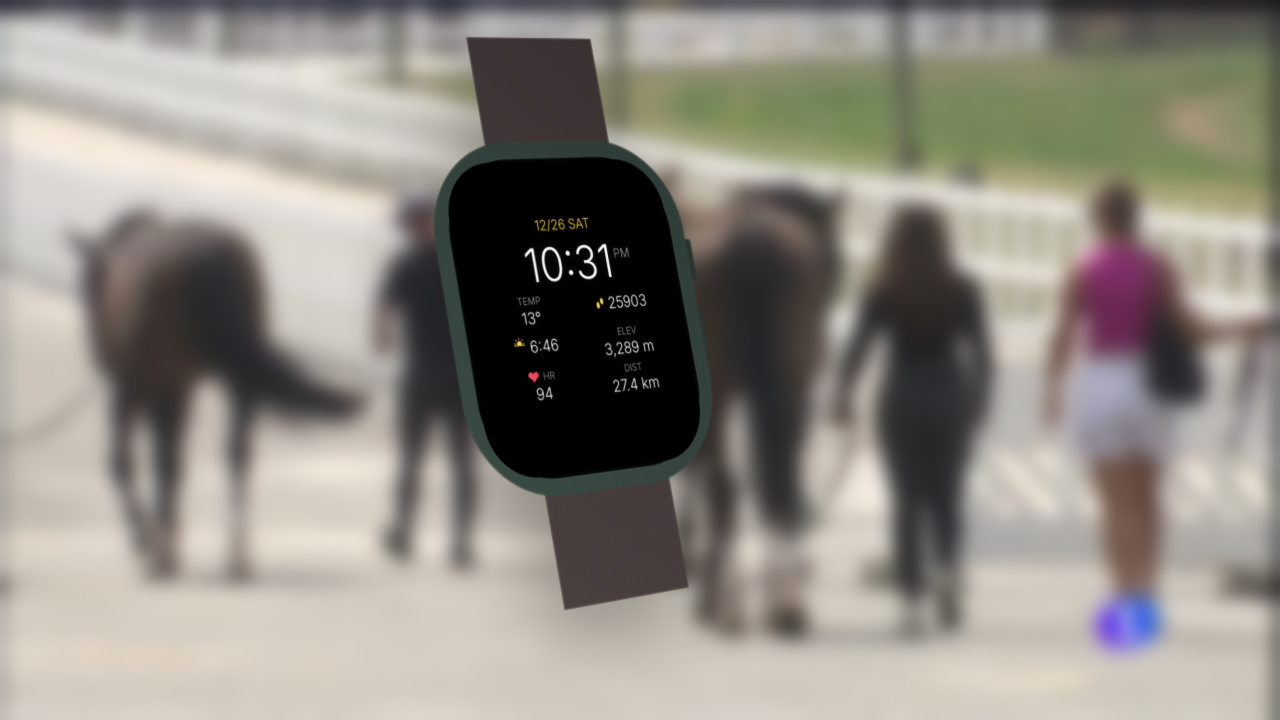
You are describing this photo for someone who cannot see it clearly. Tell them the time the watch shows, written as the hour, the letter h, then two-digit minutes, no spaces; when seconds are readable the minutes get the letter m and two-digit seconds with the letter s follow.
10h31
